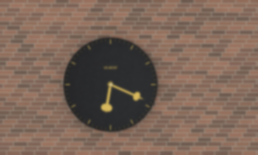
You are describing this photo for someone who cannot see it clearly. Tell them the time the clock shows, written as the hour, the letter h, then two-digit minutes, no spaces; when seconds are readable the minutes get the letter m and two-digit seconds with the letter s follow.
6h19
